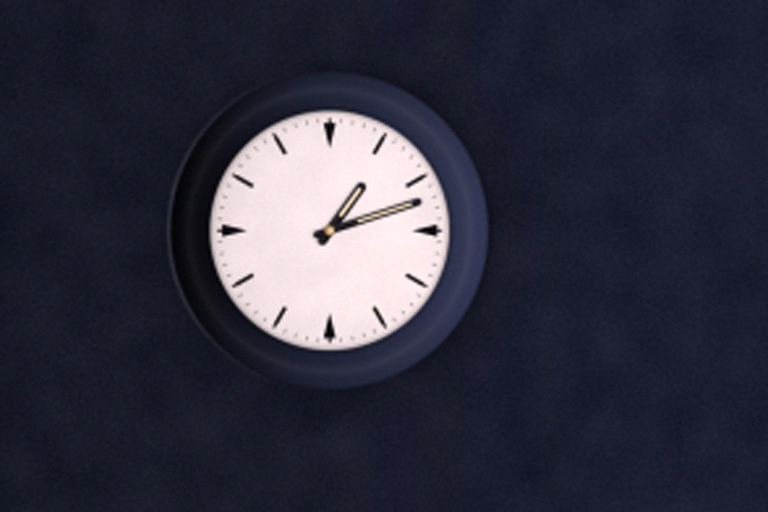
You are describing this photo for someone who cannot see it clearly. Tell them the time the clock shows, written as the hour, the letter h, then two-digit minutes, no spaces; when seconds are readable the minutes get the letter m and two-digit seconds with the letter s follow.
1h12
